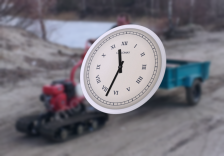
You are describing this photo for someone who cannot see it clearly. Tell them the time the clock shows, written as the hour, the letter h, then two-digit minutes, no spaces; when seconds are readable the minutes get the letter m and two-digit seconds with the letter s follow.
11h33
